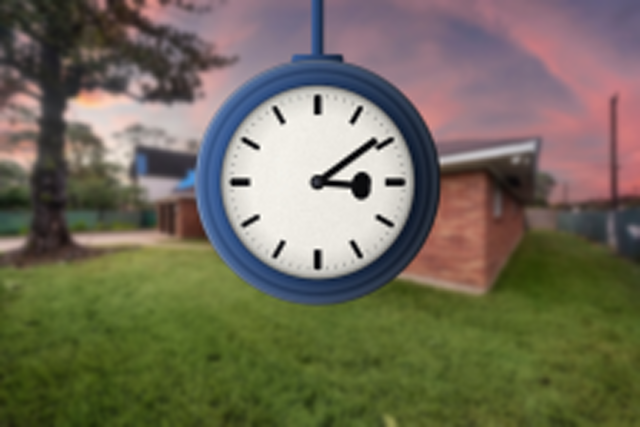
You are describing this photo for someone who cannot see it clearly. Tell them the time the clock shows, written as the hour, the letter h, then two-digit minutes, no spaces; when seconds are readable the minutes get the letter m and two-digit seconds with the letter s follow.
3h09
